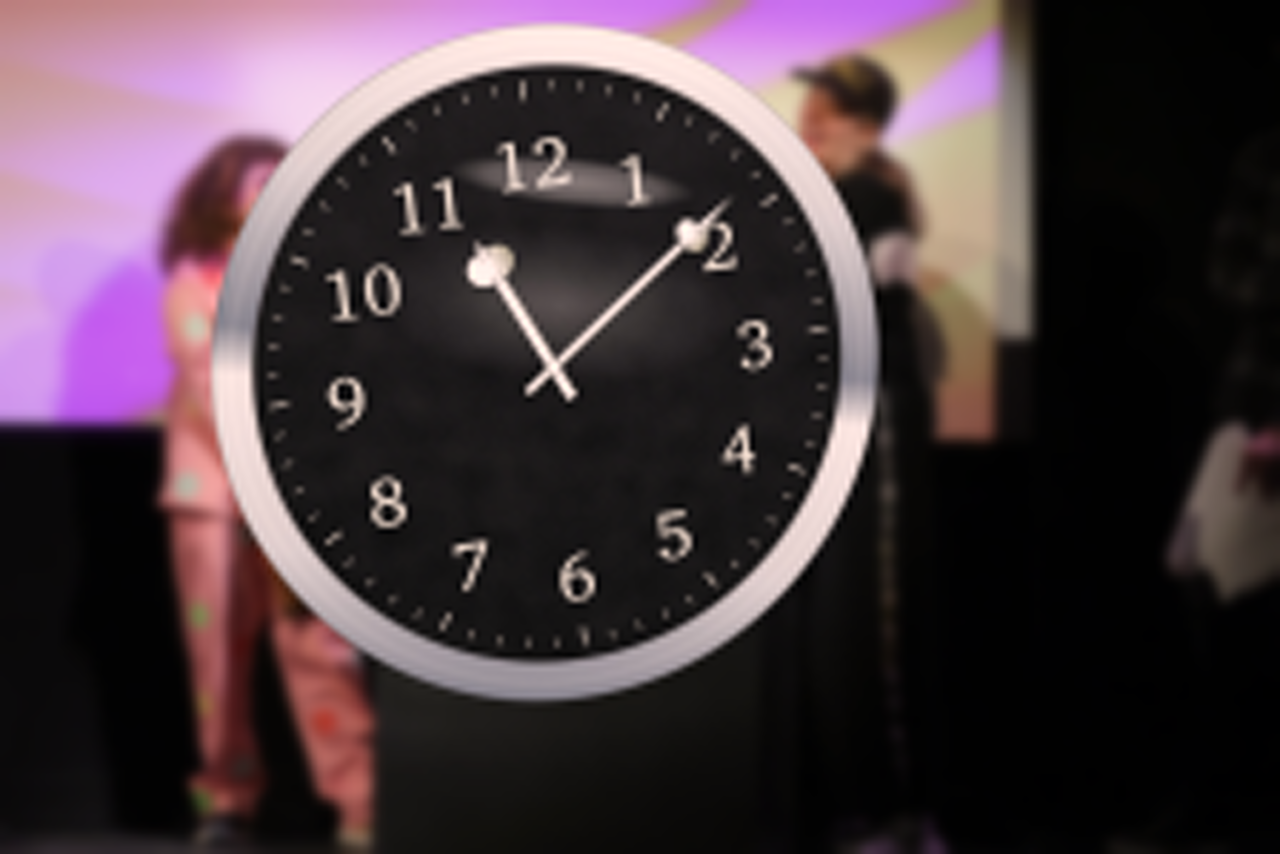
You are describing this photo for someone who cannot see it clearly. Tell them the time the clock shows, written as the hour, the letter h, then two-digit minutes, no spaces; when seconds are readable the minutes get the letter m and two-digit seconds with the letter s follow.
11h09
